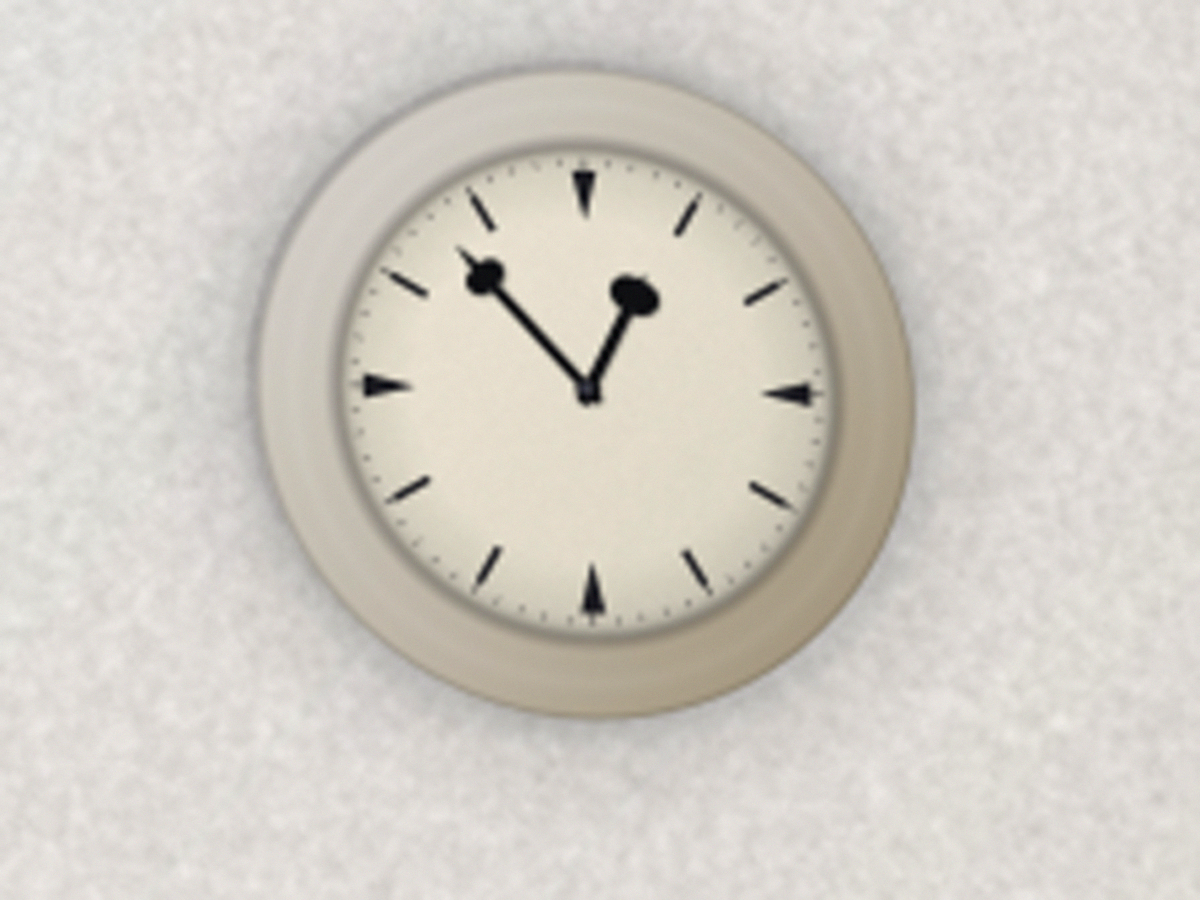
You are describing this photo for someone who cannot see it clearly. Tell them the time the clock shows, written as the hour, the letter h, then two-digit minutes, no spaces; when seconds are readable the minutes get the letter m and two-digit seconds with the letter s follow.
12h53
